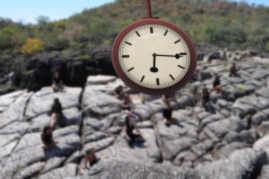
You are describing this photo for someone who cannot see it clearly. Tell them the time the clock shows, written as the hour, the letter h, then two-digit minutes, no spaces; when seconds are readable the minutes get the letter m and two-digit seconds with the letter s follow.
6h16
